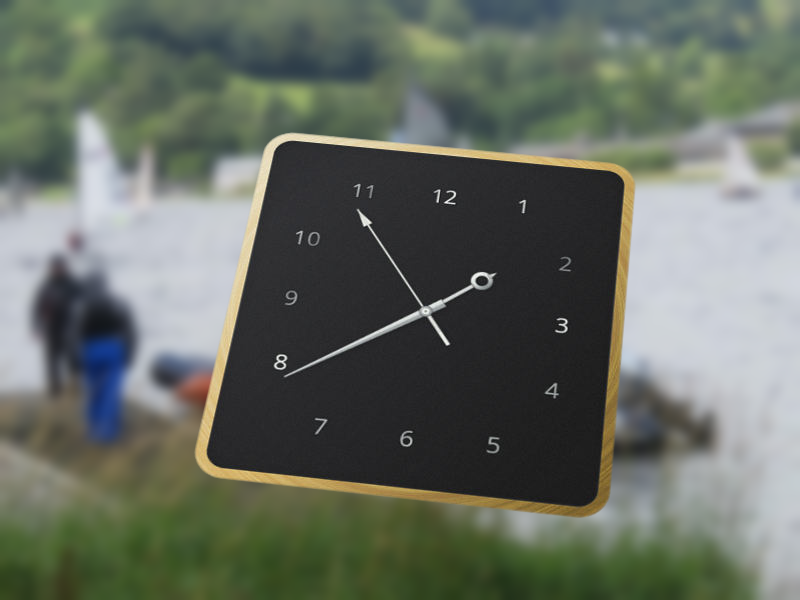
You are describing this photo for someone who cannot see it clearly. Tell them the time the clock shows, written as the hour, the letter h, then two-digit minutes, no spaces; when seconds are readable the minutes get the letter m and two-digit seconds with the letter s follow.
1h38m54s
